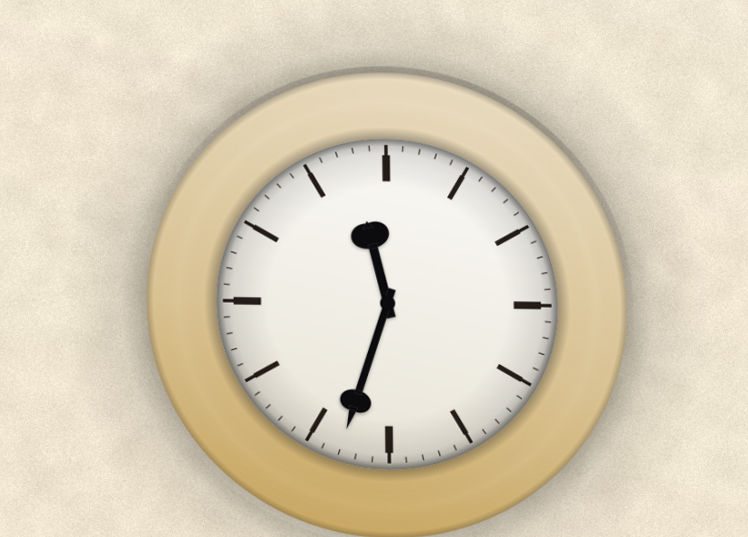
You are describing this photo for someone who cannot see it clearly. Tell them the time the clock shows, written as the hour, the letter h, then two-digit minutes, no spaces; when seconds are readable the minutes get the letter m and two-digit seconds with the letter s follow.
11h33
